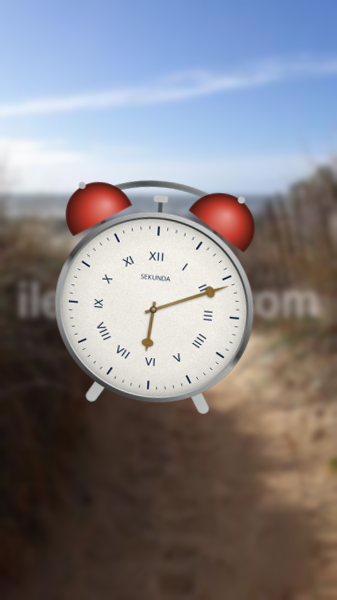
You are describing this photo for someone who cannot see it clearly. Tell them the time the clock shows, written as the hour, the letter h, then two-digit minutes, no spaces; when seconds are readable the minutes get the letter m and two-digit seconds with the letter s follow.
6h11
